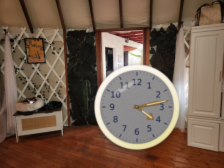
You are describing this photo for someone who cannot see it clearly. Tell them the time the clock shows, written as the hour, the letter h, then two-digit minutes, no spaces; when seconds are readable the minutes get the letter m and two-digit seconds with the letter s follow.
4h13
